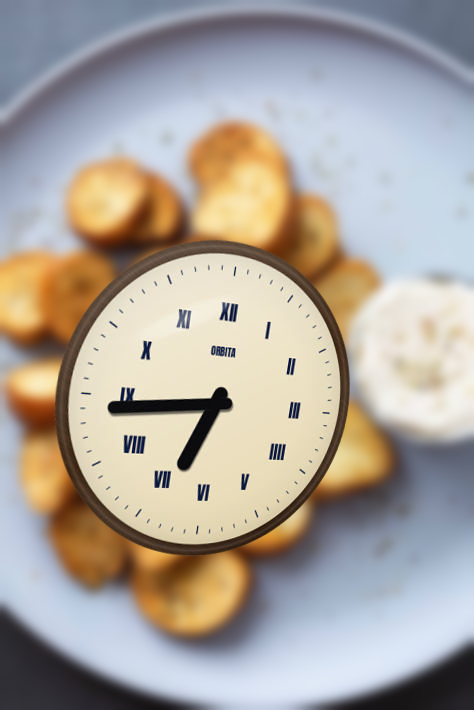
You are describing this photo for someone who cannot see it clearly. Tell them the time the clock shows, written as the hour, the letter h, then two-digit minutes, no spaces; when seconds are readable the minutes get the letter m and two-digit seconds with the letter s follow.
6h44
